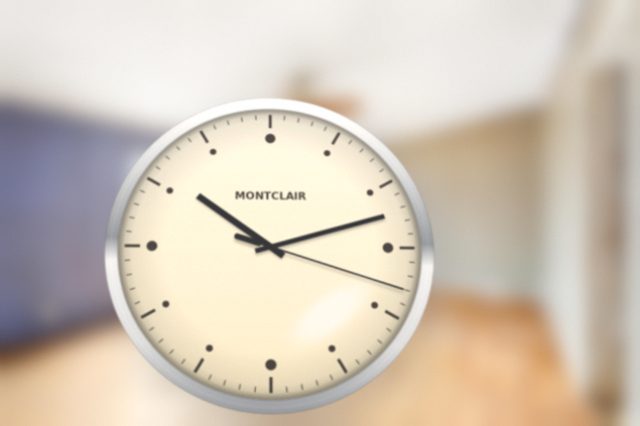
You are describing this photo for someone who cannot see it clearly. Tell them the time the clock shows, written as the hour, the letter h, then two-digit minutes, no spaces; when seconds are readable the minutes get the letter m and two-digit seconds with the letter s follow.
10h12m18s
